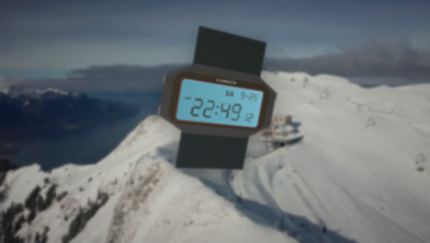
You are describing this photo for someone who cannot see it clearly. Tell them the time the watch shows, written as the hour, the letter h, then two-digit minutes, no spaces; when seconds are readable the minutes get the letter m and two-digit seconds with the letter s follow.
22h49
